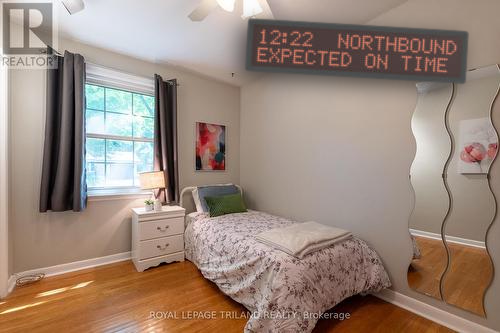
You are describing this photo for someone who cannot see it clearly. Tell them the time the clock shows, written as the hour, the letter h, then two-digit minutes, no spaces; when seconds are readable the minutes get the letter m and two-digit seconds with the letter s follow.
12h22
